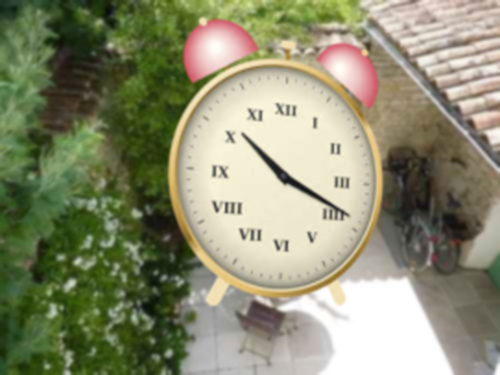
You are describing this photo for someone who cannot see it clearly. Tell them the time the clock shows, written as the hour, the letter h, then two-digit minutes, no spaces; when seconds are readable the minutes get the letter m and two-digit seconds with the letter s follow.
10h19
